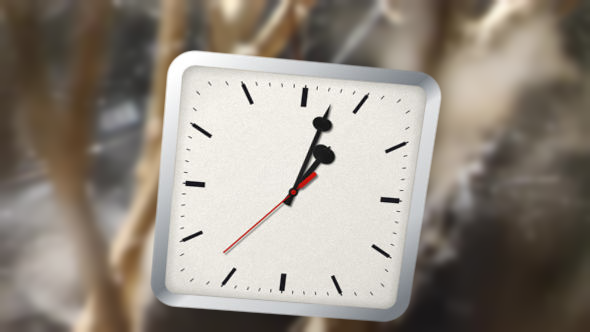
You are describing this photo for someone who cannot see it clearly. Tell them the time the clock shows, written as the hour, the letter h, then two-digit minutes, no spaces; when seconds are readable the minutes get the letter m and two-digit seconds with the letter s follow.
1h02m37s
